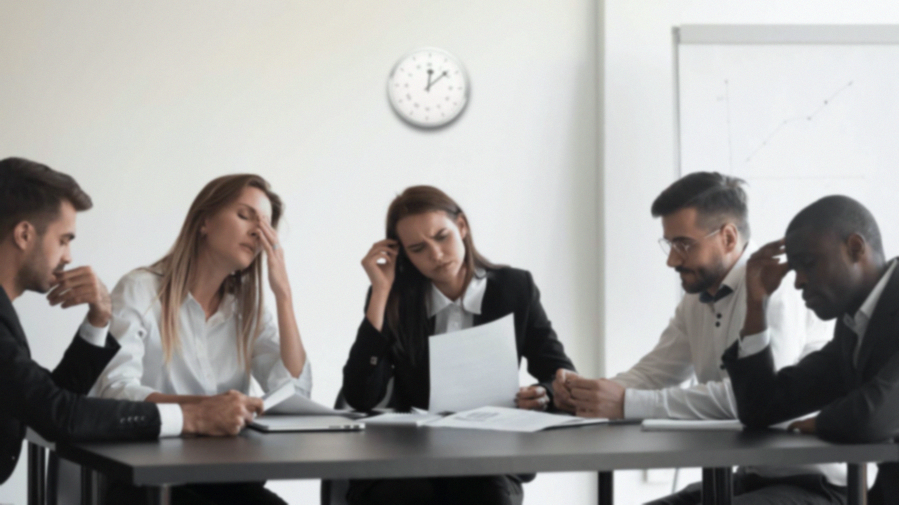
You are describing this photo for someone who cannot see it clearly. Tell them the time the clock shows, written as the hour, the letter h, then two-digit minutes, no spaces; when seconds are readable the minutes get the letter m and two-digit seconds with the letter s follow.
12h08
